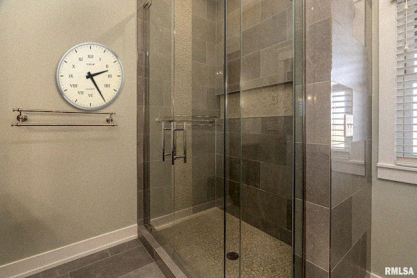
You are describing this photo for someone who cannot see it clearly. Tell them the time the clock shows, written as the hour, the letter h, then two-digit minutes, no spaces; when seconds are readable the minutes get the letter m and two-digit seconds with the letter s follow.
2h25
